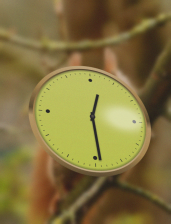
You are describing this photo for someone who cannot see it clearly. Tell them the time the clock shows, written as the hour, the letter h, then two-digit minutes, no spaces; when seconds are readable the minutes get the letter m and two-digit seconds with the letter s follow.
12h29
